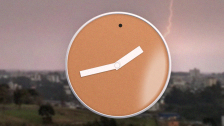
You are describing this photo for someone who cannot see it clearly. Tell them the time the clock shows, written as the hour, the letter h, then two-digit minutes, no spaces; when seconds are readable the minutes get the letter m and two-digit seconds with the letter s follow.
1h42
